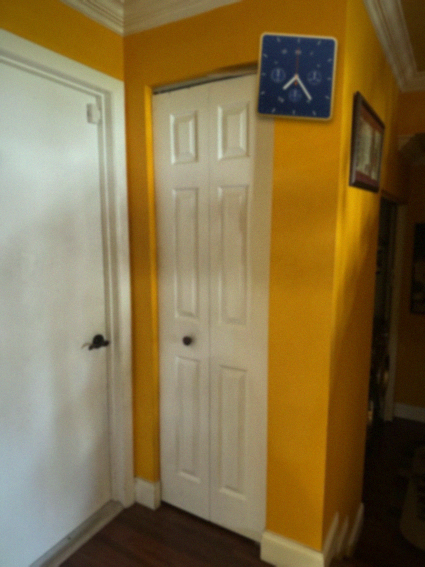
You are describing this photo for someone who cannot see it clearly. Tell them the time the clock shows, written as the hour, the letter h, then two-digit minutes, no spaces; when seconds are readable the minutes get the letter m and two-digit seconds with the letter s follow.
7h24
